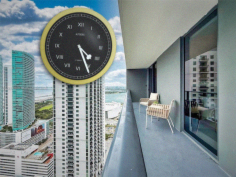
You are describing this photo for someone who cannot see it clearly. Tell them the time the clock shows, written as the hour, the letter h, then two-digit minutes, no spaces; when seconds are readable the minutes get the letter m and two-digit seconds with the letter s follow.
4h26
